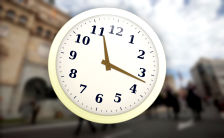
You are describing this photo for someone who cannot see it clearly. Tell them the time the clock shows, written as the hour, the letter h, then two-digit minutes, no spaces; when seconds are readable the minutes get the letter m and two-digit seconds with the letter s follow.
11h17
